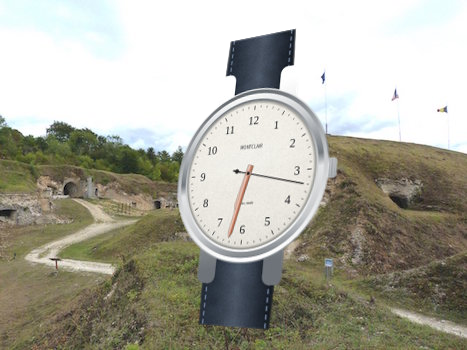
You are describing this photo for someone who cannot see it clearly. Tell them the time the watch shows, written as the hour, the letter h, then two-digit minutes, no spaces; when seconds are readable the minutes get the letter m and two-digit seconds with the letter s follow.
6h32m17s
